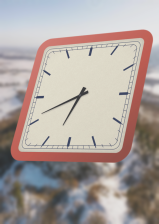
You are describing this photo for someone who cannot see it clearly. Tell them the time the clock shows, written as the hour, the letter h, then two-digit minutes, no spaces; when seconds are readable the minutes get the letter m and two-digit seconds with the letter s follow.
6h41
